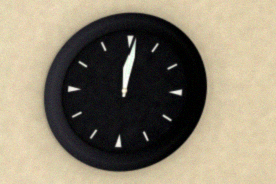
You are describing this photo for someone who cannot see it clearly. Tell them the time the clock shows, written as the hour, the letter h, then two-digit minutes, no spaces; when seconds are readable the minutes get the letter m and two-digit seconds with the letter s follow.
12h01
